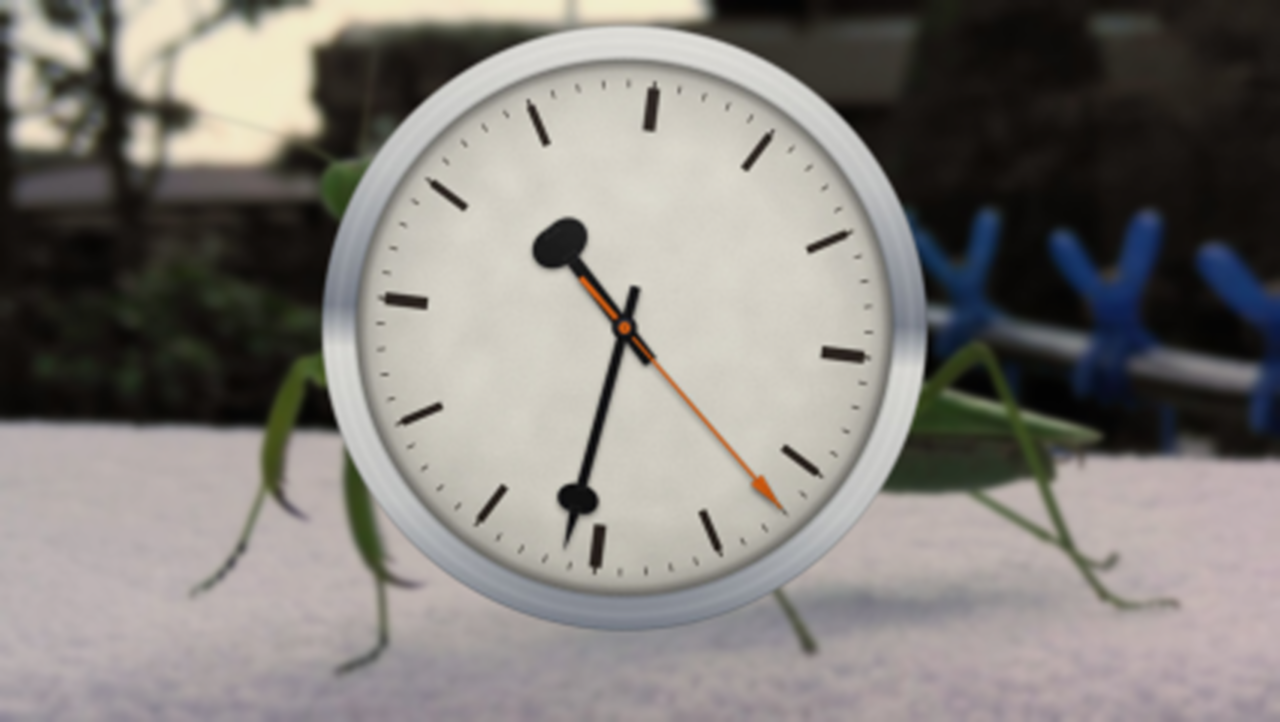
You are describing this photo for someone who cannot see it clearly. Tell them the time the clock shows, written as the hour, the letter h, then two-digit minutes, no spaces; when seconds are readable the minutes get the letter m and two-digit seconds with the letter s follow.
10h31m22s
